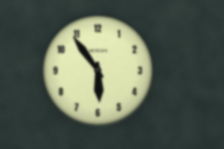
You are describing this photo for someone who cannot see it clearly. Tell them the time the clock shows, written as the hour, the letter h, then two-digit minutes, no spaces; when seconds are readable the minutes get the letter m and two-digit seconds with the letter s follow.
5h54
